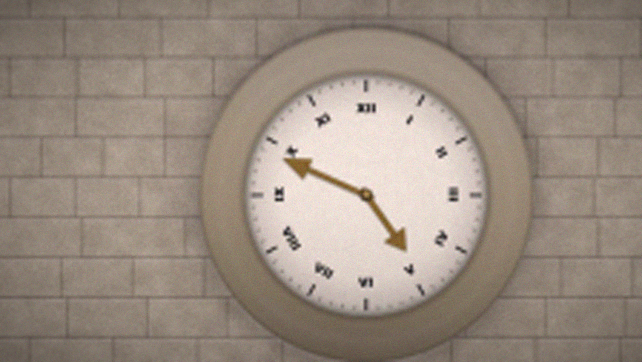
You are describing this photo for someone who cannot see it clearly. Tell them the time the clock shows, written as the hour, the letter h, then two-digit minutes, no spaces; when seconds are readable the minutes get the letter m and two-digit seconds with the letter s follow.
4h49
